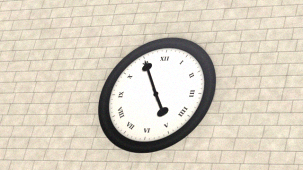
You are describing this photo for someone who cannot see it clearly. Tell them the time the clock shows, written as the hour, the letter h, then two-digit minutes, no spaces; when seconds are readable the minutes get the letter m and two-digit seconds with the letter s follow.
4h55
